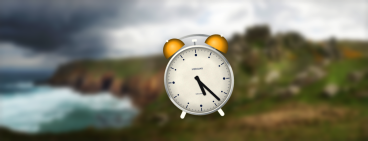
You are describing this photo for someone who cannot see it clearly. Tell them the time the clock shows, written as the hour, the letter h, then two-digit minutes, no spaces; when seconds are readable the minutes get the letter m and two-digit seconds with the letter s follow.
5h23
